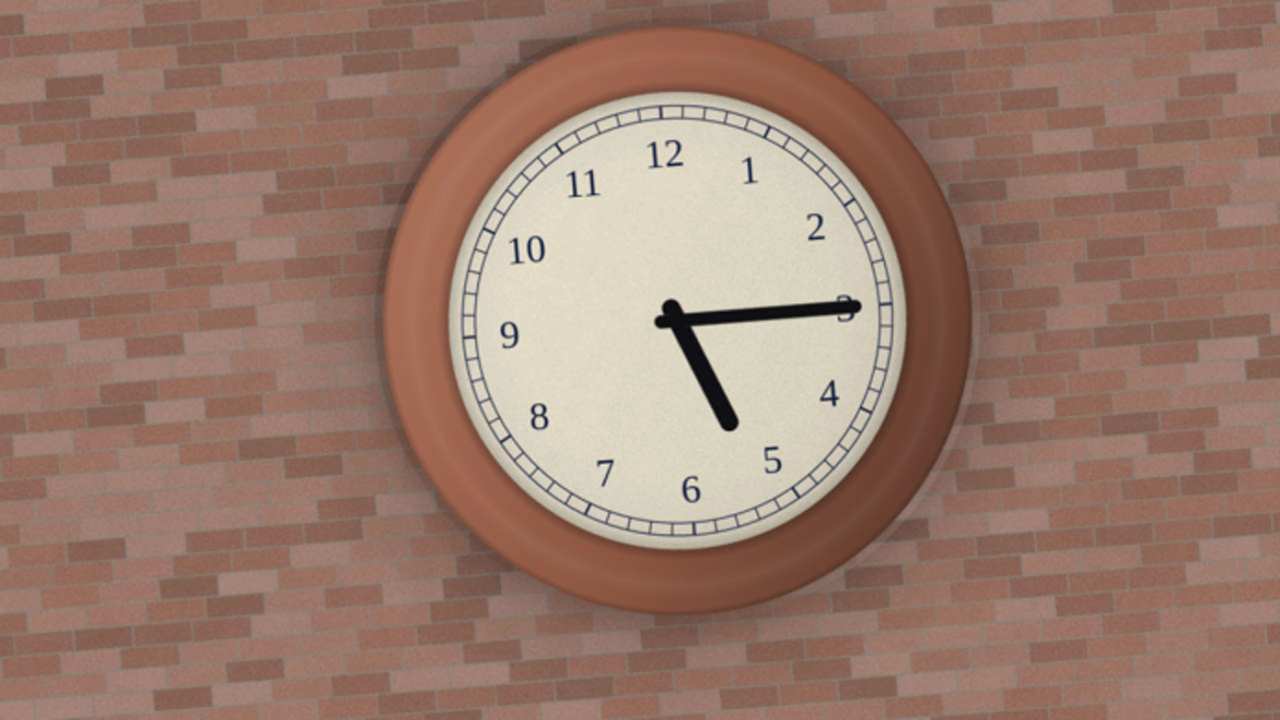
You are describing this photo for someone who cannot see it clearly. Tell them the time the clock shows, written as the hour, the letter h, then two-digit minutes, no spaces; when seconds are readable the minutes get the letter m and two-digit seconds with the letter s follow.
5h15
